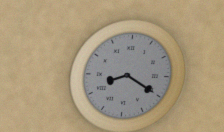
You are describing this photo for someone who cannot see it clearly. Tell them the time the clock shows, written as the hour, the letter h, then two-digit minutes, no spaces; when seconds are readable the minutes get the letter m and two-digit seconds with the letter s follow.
8h20
